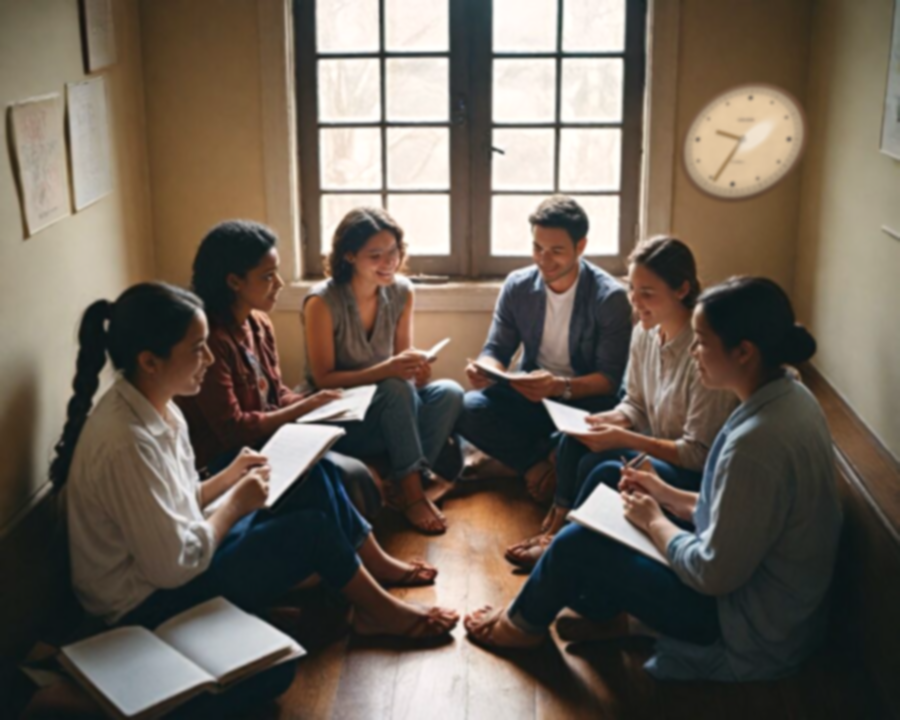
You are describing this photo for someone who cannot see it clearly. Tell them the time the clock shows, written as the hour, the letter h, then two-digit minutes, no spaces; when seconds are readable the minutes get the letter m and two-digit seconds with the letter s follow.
9h34
